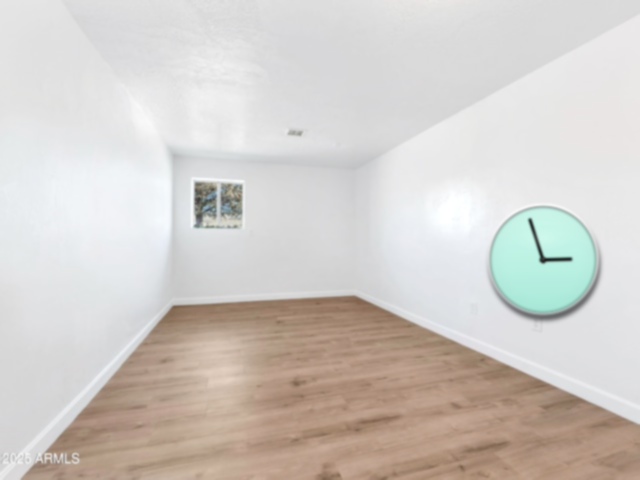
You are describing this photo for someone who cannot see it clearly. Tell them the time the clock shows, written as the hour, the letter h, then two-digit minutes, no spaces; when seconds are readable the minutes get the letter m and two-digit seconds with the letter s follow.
2h57
